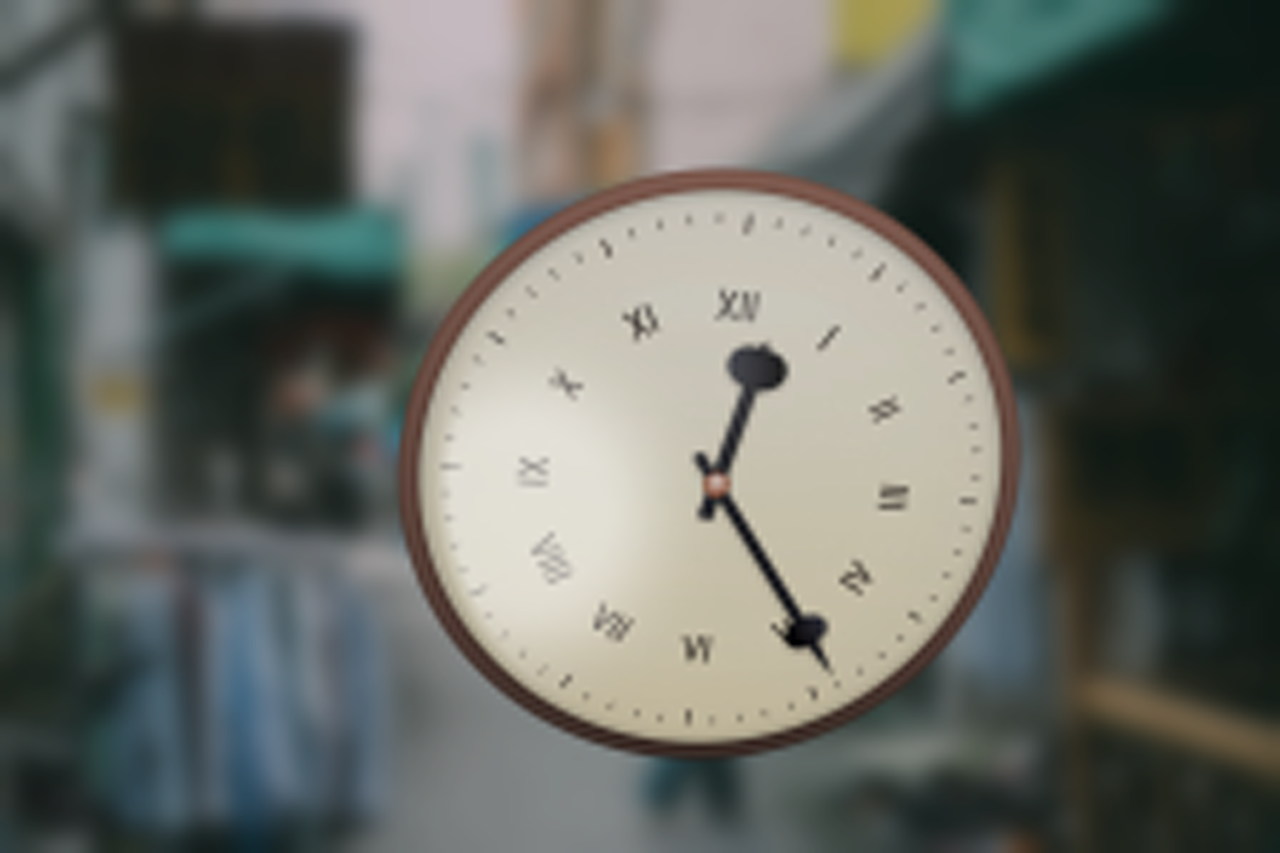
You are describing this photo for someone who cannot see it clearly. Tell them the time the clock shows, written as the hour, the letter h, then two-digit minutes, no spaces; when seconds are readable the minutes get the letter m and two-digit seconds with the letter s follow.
12h24
